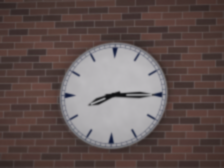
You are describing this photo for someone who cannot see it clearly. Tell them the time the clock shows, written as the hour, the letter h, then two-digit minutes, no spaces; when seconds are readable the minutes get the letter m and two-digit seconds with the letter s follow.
8h15
